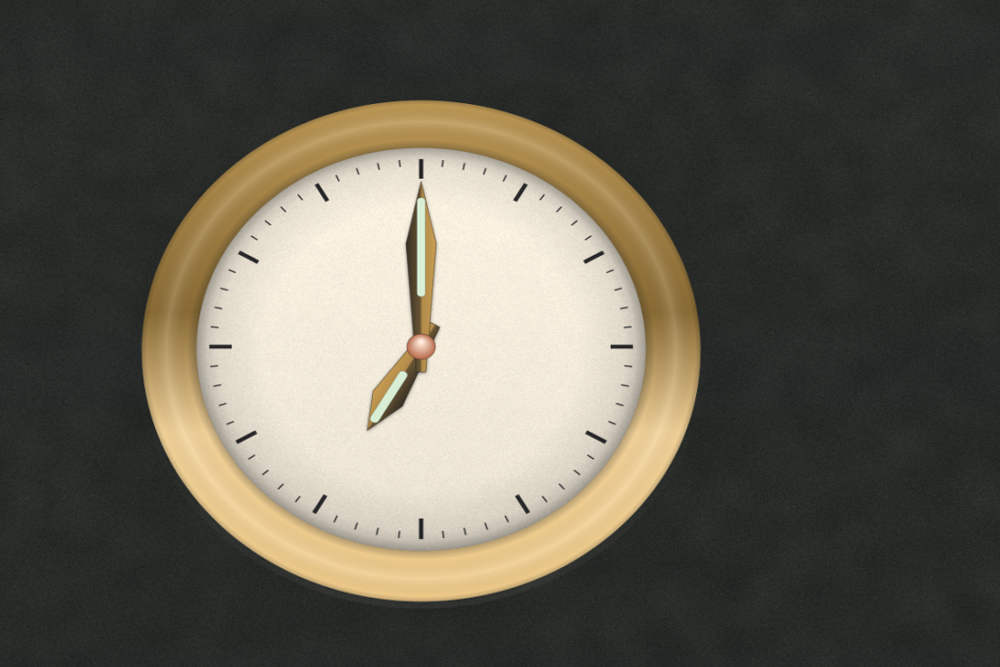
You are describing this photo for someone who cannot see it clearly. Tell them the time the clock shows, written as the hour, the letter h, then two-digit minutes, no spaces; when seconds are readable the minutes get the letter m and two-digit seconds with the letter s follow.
7h00
